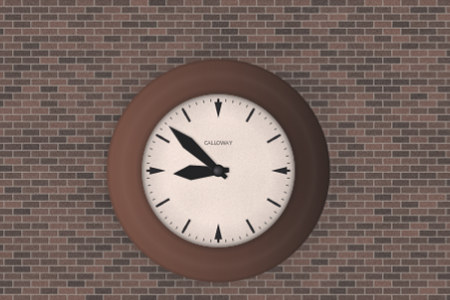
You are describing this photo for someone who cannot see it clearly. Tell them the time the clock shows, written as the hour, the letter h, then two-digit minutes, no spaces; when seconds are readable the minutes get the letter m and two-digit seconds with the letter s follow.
8h52
